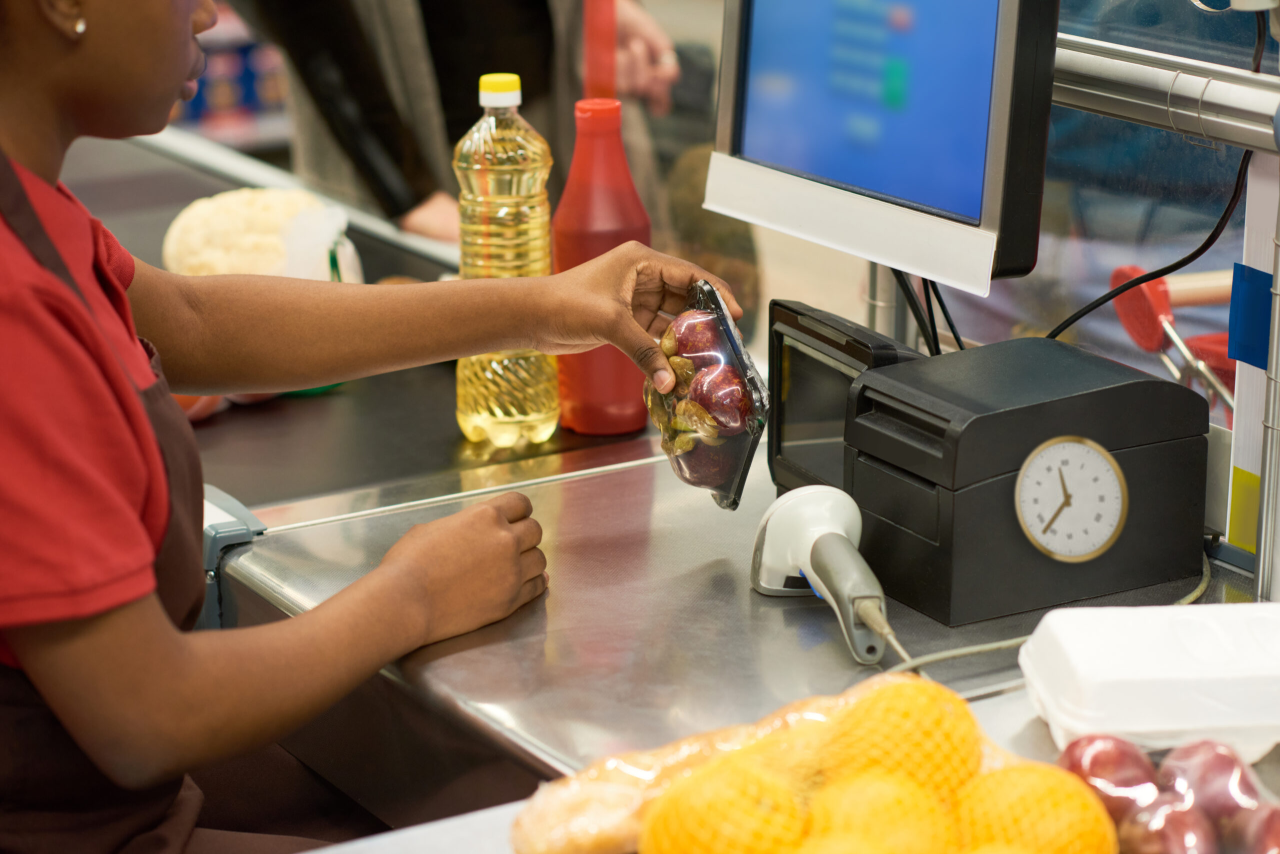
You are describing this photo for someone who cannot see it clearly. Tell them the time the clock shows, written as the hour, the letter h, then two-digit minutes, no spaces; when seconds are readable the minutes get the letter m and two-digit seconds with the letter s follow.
11h37
